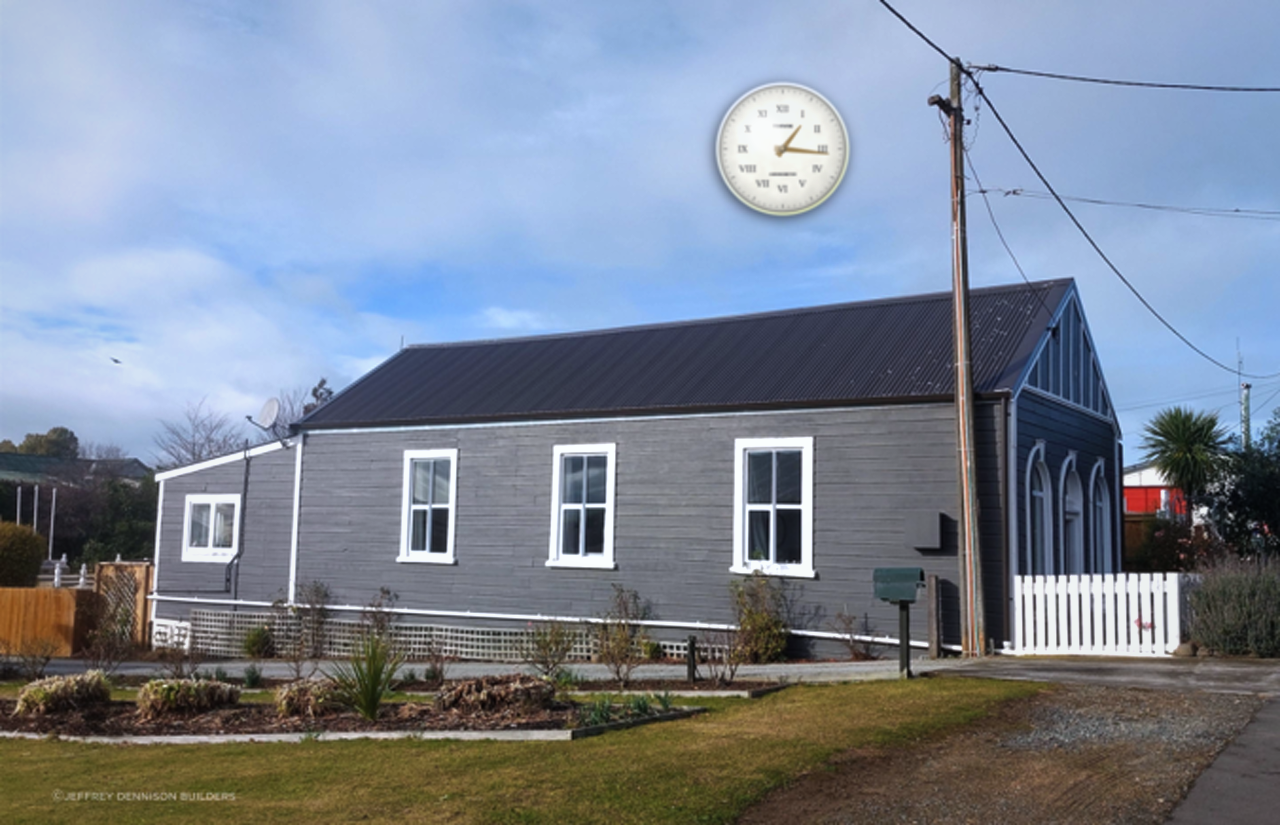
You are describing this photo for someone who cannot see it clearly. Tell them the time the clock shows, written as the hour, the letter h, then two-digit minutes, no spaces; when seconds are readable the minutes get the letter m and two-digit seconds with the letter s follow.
1h16
